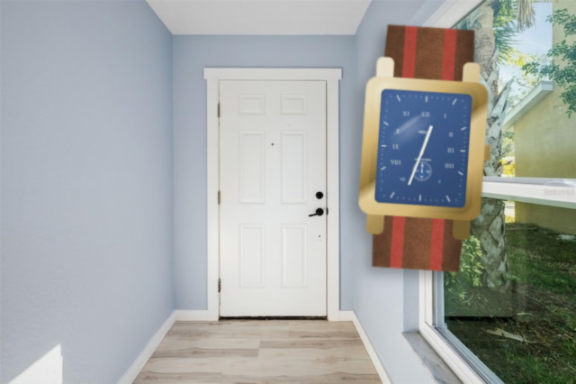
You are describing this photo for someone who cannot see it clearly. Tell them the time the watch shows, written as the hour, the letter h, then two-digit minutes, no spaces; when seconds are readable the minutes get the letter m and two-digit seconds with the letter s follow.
12h33
